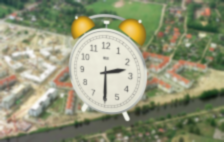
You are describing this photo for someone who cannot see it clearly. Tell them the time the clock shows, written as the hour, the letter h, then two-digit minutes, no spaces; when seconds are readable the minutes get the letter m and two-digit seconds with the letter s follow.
2h30
